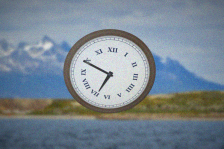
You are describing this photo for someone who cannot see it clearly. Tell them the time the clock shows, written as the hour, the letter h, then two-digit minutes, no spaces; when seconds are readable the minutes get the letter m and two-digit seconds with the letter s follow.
6h49
